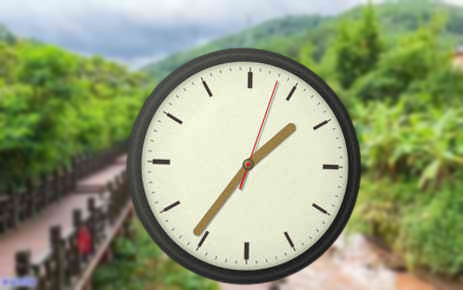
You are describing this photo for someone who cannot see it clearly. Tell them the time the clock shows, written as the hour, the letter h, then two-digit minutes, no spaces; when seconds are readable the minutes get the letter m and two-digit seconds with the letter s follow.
1h36m03s
